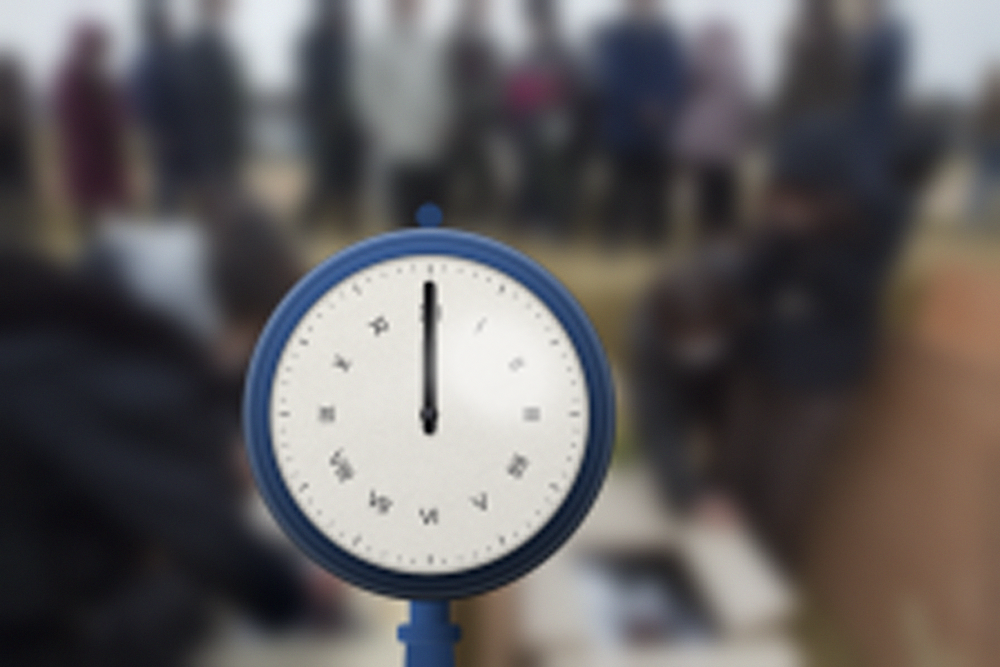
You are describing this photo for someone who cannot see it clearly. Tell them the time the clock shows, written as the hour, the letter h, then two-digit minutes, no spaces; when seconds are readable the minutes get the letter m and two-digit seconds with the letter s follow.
12h00
